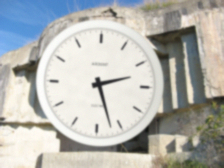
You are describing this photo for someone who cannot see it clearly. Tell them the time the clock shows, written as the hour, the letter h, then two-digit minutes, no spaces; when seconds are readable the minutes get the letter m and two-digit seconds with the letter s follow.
2h27
